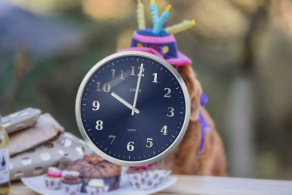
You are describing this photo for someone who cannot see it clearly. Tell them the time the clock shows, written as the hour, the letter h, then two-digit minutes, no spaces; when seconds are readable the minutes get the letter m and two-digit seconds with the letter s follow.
10h01
